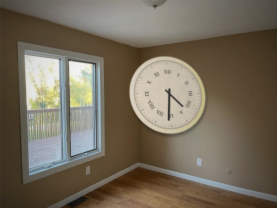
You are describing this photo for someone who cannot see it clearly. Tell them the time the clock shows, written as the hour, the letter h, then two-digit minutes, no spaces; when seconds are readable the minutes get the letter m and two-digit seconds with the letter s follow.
4h31
